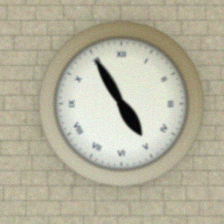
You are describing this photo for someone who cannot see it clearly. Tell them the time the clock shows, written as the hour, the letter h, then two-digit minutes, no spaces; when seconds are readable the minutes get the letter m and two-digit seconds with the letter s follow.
4h55
